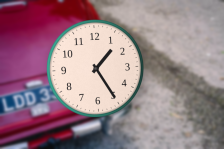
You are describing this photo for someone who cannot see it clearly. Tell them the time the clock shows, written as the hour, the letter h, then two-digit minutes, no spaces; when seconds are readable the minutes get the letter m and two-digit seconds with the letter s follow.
1h25
